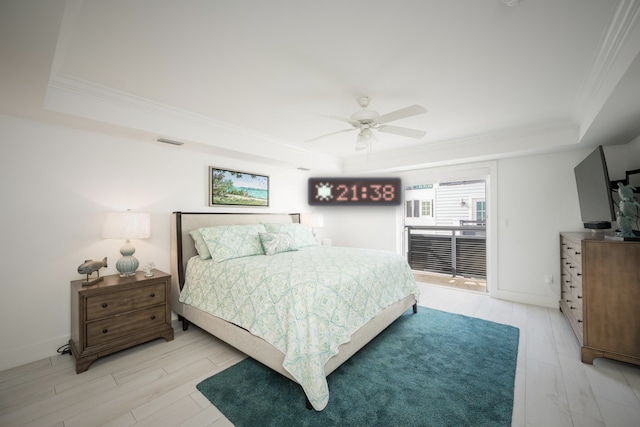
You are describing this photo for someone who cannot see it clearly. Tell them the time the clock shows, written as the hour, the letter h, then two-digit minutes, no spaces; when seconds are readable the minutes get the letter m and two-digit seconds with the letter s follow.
21h38
